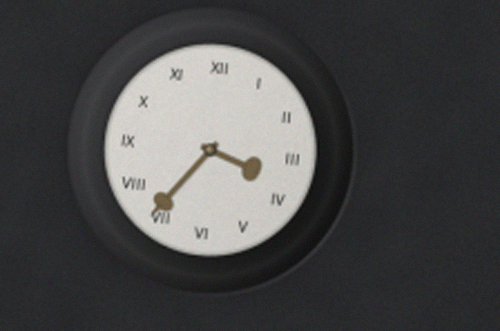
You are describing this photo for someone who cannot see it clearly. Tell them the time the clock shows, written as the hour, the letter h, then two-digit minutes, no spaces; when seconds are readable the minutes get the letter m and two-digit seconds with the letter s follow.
3h36
